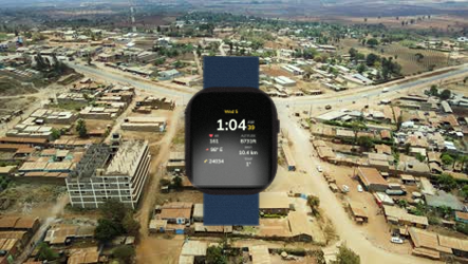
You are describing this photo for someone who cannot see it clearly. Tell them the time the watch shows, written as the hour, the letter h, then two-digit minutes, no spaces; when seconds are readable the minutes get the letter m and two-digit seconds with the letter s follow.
1h04
